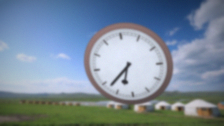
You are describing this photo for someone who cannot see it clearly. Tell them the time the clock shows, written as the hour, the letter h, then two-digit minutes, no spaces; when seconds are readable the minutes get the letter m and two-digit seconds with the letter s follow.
6h38
